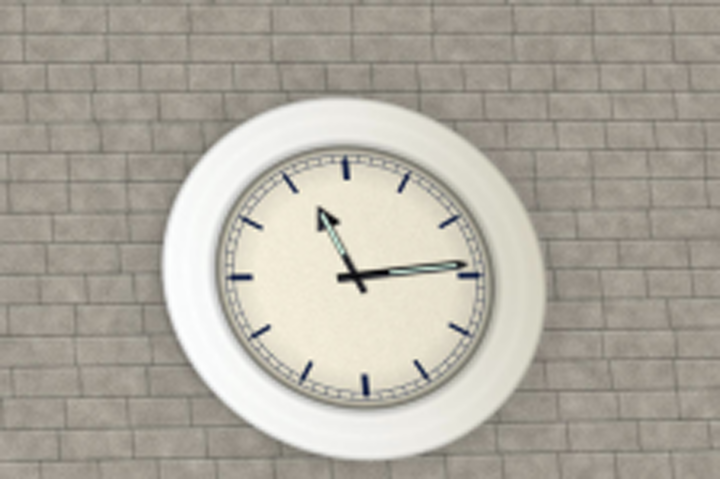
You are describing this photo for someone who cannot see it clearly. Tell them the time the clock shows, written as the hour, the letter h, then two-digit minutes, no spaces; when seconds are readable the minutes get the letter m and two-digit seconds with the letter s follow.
11h14
